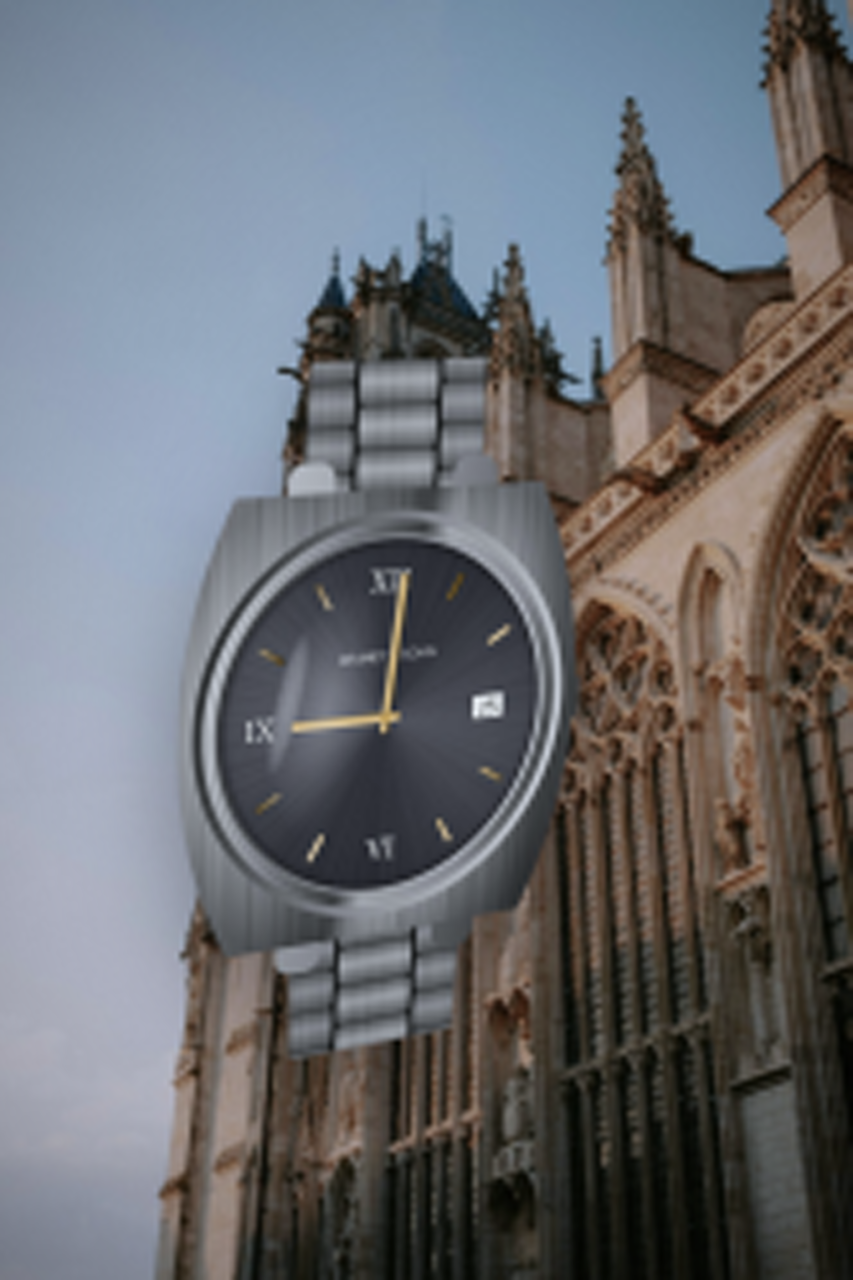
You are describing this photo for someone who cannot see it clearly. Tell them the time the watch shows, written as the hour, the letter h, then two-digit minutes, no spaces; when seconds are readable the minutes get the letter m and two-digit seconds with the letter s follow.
9h01
